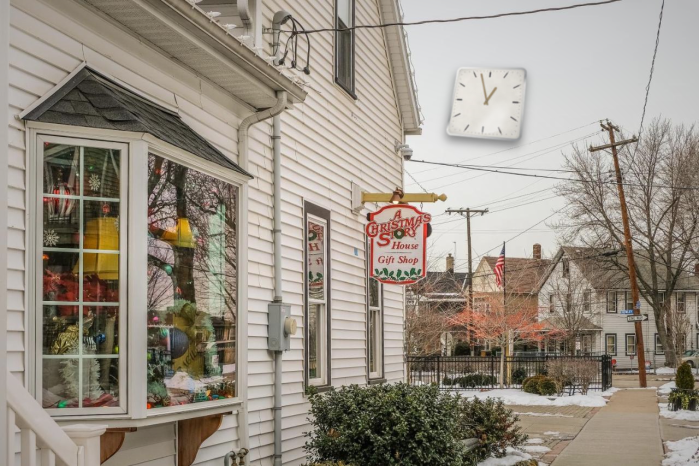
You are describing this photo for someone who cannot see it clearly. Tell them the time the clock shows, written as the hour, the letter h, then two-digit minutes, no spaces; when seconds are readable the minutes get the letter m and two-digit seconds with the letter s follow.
12h57
